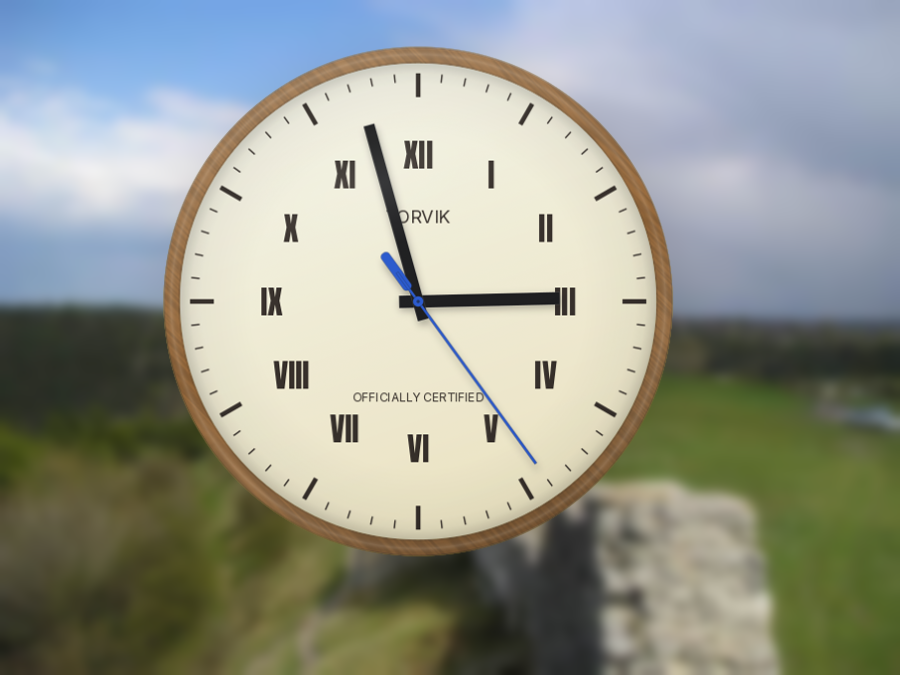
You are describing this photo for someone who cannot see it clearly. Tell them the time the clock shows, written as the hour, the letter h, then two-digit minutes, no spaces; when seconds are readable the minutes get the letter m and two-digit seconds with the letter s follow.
2h57m24s
